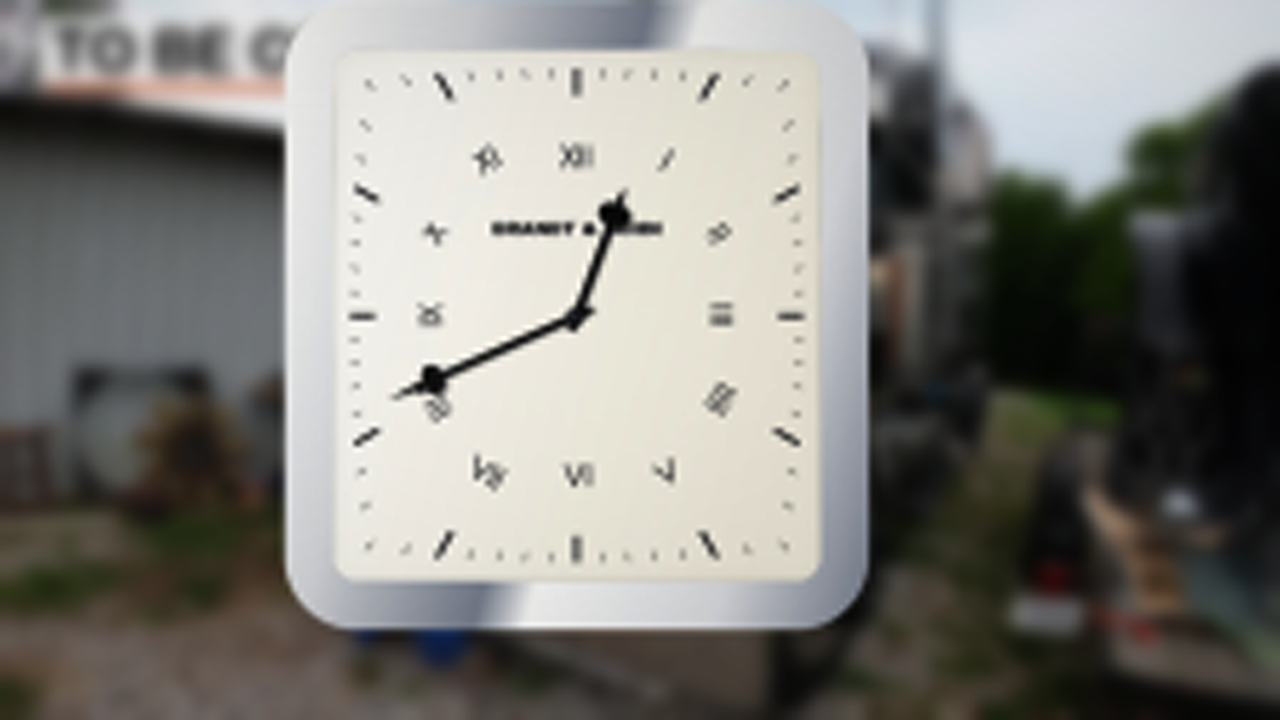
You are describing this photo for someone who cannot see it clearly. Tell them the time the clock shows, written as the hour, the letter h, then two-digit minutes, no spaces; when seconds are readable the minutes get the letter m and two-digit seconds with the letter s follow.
12h41
